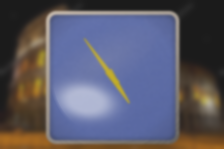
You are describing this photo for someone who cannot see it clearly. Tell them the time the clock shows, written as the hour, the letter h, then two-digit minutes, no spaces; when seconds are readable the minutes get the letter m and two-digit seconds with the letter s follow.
4h54
